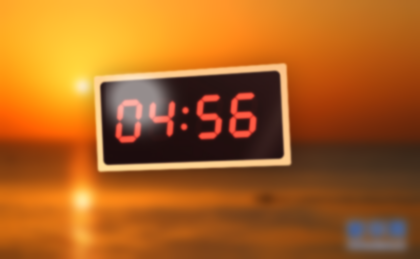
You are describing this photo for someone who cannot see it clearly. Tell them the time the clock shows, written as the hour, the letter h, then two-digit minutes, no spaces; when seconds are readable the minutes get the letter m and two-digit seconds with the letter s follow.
4h56
